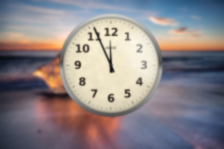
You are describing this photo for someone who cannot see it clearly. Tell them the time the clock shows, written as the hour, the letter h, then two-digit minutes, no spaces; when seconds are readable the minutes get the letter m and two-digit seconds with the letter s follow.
11h56
